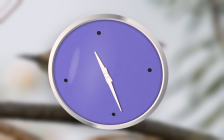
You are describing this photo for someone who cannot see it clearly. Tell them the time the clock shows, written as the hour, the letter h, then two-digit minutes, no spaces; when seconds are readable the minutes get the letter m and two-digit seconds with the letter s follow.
11h28
